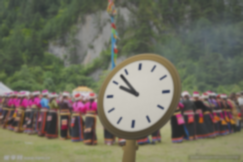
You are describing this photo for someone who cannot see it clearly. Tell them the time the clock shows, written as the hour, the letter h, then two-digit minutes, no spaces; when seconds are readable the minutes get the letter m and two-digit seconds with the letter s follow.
9h53
